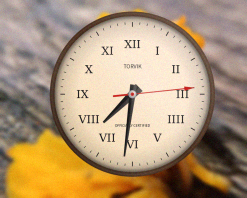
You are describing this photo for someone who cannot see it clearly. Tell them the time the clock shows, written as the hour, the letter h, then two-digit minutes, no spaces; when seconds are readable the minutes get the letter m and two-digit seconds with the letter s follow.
7h31m14s
